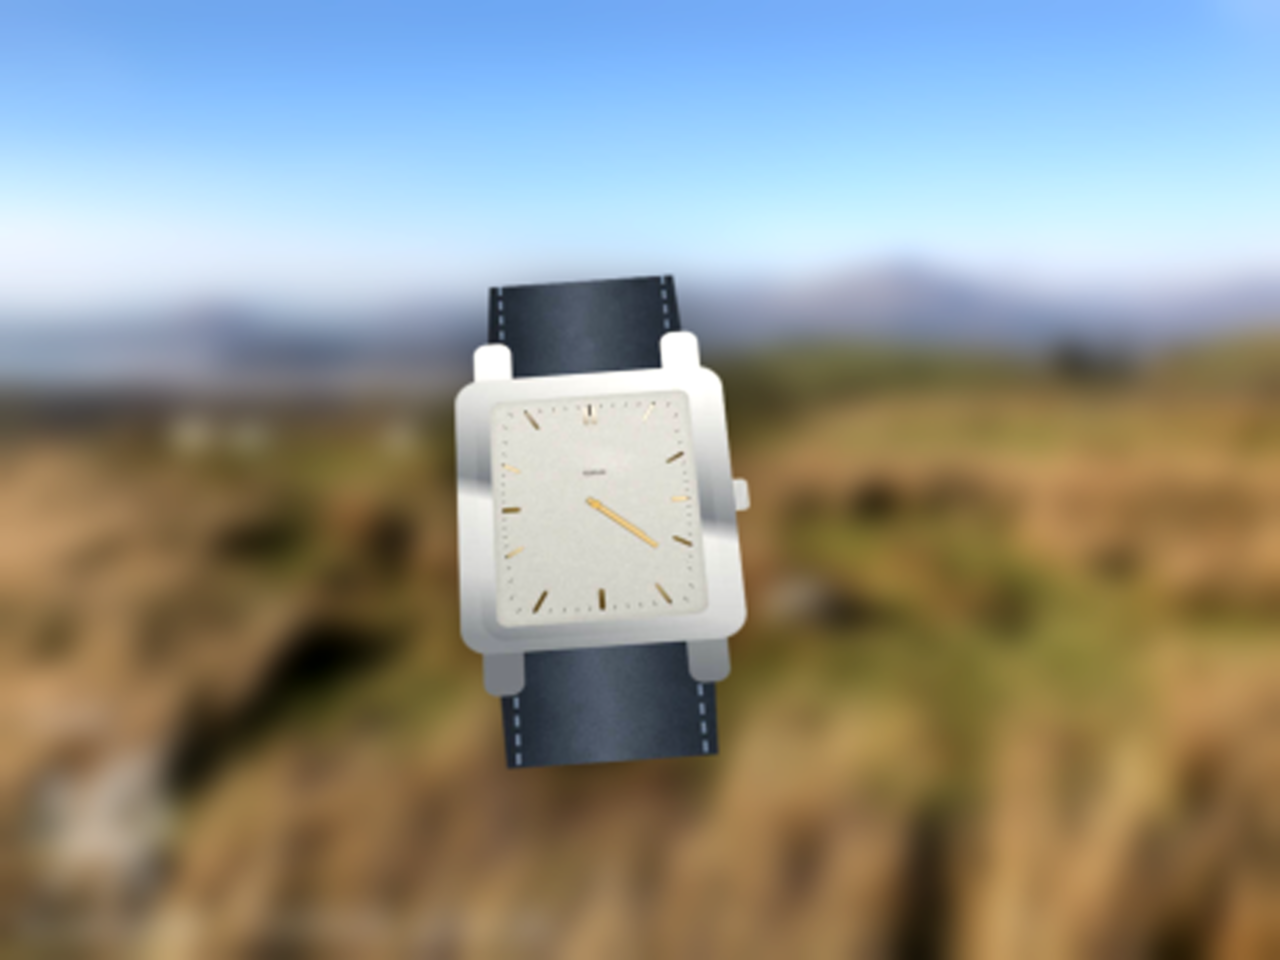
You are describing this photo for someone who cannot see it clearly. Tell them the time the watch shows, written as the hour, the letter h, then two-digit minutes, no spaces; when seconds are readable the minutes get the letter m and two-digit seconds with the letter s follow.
4h22
